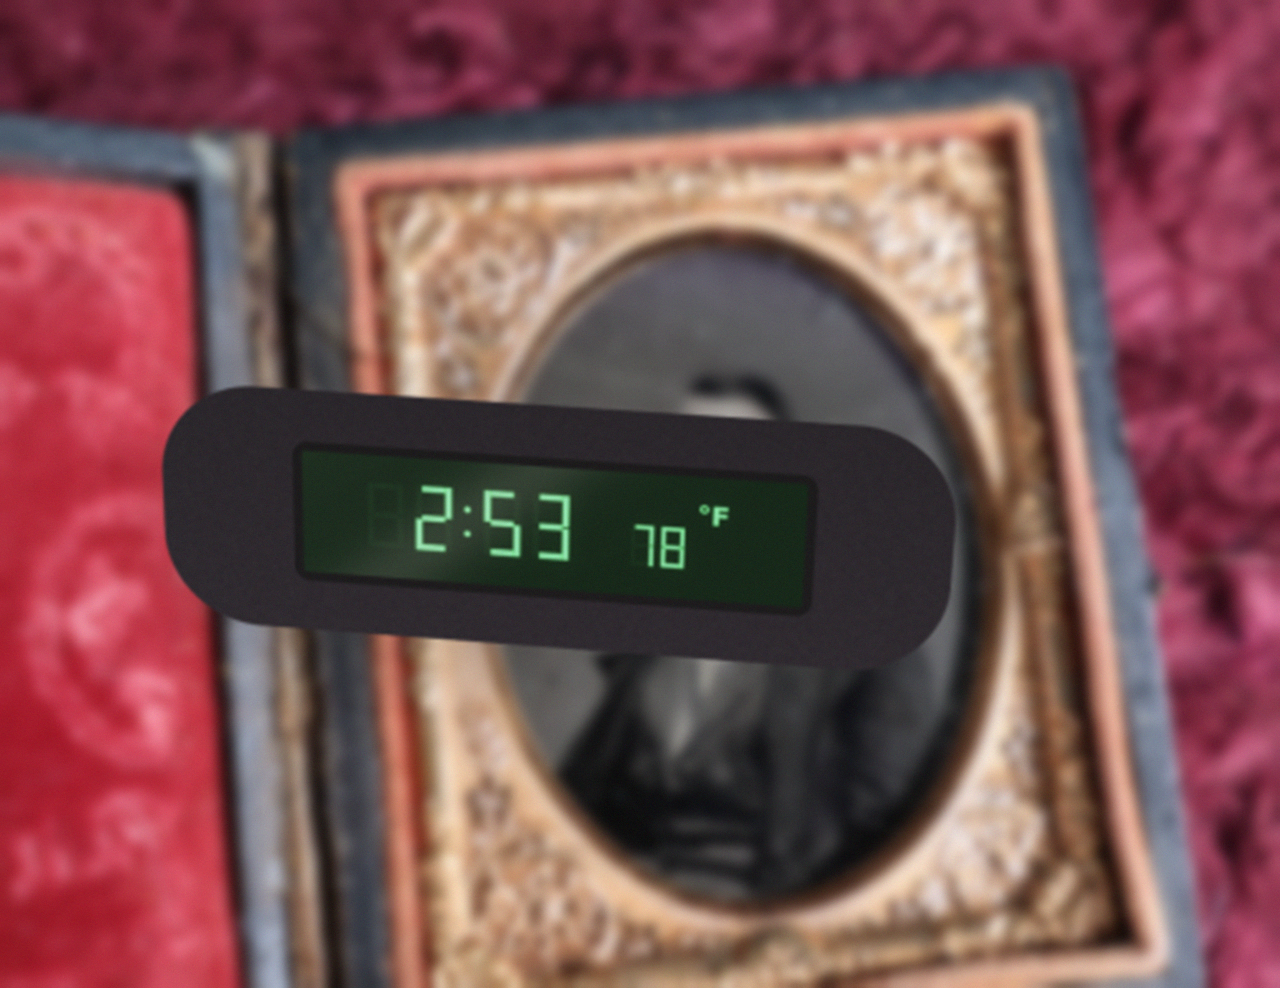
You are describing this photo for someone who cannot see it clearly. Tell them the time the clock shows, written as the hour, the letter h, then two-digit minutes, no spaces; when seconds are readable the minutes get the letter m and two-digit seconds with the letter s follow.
2h53
